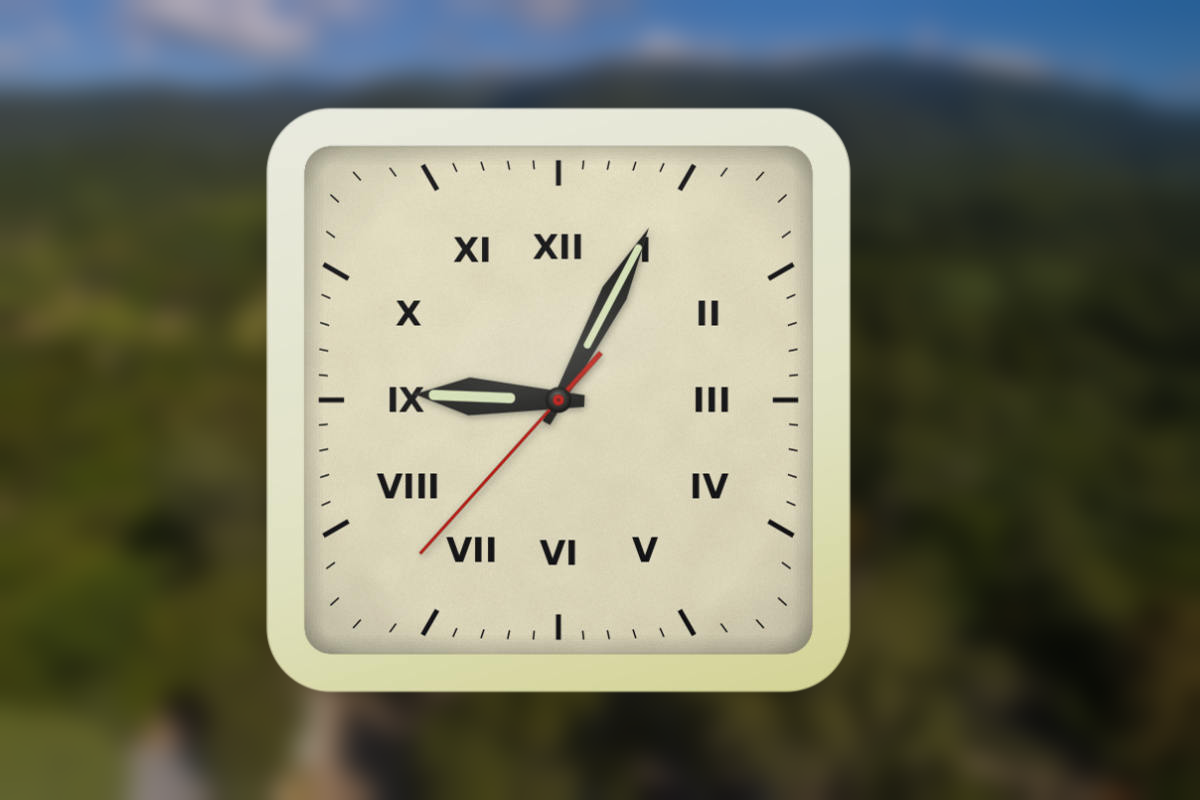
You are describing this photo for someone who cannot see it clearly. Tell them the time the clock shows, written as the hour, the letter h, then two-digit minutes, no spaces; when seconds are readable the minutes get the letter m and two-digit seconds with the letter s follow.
9h04m37s
